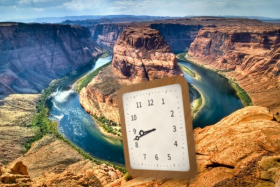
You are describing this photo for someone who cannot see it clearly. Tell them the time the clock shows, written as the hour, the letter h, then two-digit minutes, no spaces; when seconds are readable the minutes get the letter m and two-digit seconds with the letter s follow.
8h42
